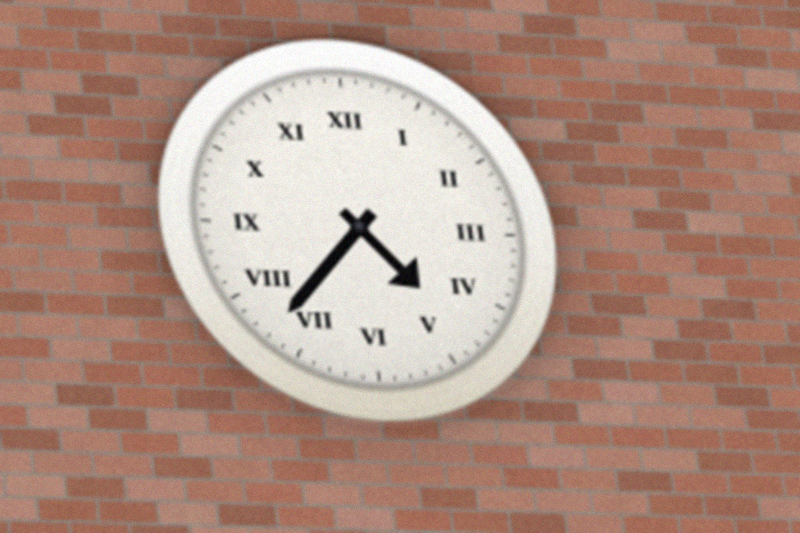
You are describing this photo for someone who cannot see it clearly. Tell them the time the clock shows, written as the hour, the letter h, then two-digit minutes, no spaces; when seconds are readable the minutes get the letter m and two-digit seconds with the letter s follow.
4h37
